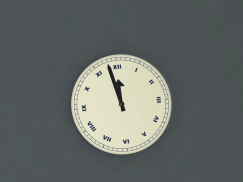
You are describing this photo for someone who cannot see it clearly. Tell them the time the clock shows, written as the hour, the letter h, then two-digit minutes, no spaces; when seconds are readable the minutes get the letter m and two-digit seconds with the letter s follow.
11h58
